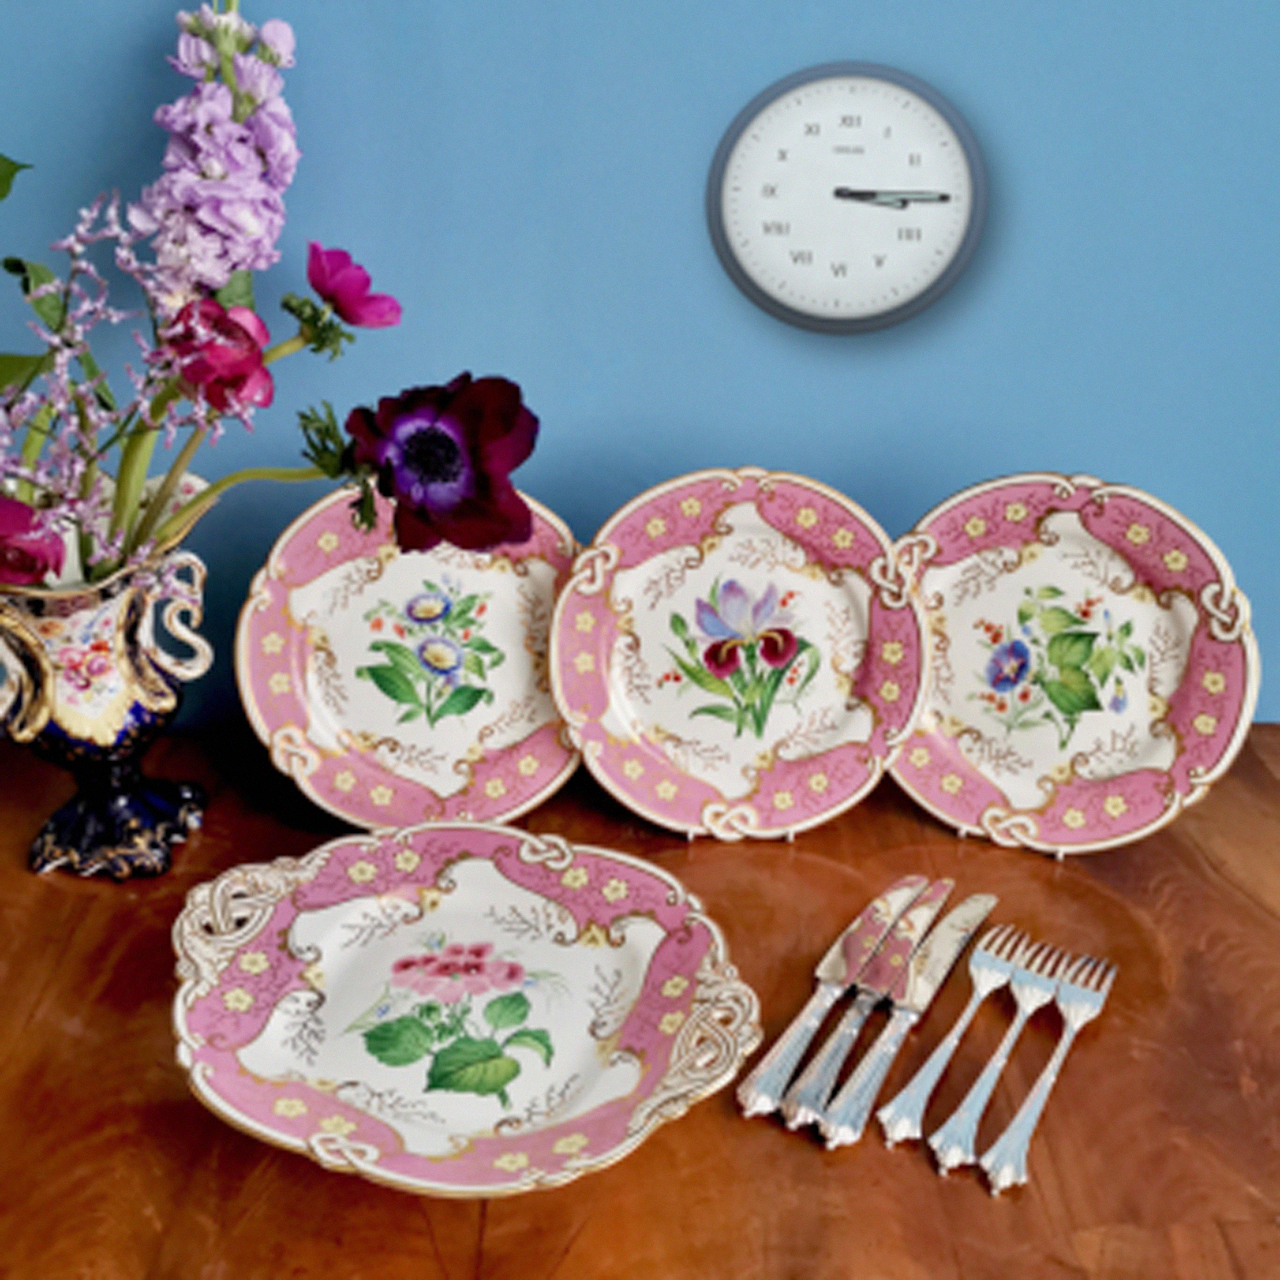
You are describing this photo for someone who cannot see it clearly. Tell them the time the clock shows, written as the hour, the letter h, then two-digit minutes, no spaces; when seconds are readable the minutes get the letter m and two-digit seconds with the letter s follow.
3h15
